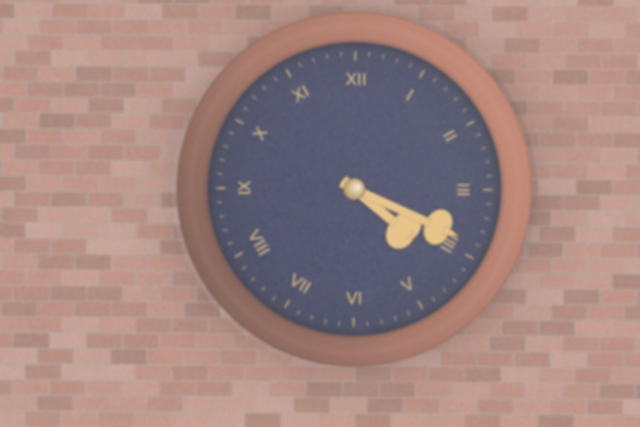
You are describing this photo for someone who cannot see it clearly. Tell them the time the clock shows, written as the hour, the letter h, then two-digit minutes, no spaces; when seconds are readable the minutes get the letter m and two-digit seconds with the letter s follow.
4h19
